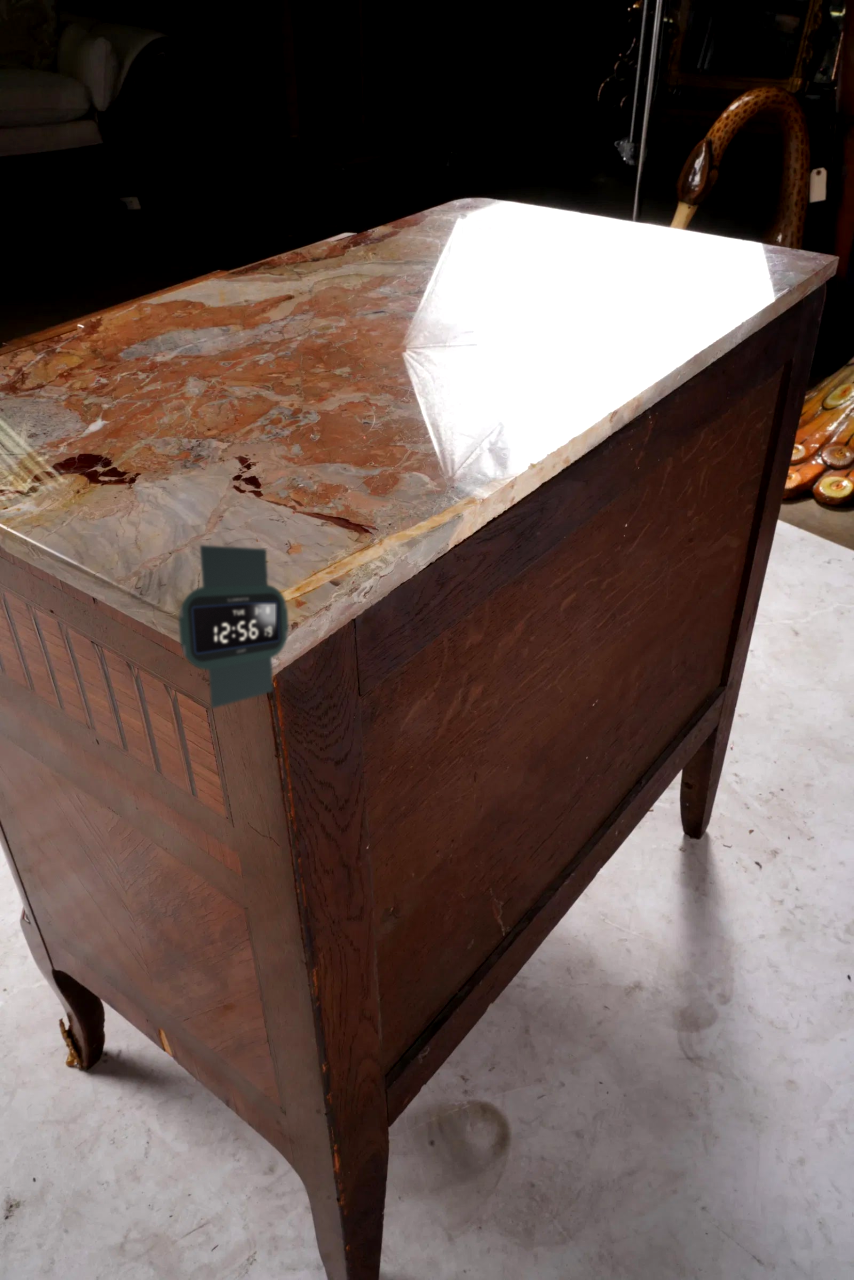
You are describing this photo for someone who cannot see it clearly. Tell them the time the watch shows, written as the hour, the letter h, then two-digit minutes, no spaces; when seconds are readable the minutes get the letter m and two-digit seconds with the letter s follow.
12h56
